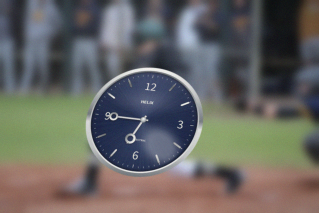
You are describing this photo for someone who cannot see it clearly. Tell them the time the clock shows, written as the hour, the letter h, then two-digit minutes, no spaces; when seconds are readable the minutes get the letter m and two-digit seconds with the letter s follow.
6h45
